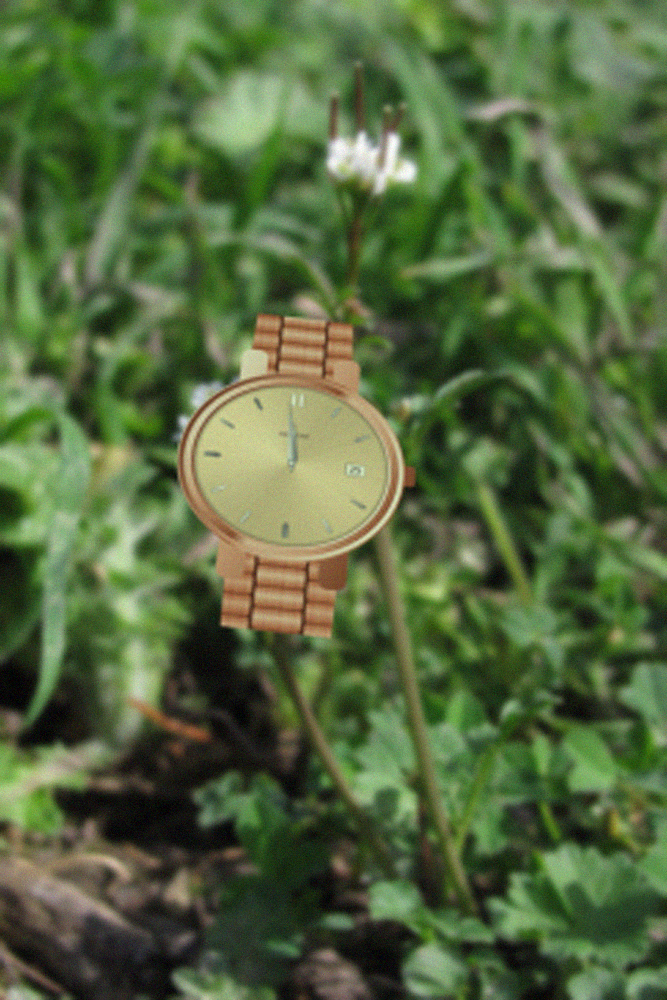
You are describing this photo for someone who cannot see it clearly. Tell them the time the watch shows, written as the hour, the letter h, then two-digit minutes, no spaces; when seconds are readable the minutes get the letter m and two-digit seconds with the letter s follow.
11h59
